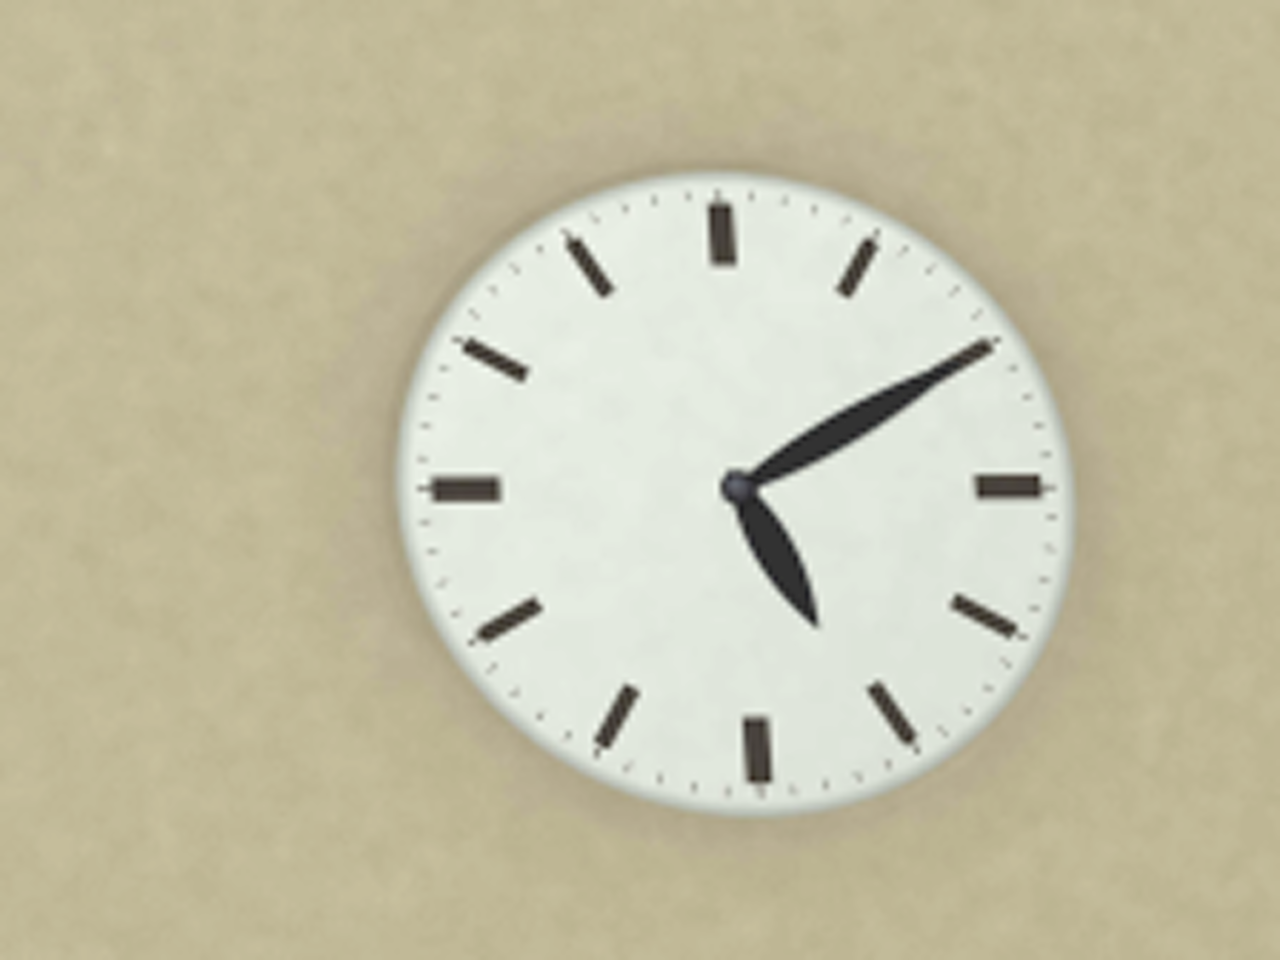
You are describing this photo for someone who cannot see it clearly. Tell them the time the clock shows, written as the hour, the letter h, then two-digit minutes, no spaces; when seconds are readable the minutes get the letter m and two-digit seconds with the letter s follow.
5h10
